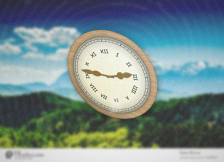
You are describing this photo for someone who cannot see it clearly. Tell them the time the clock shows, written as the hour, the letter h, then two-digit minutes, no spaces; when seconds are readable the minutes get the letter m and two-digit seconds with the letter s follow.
2h47
